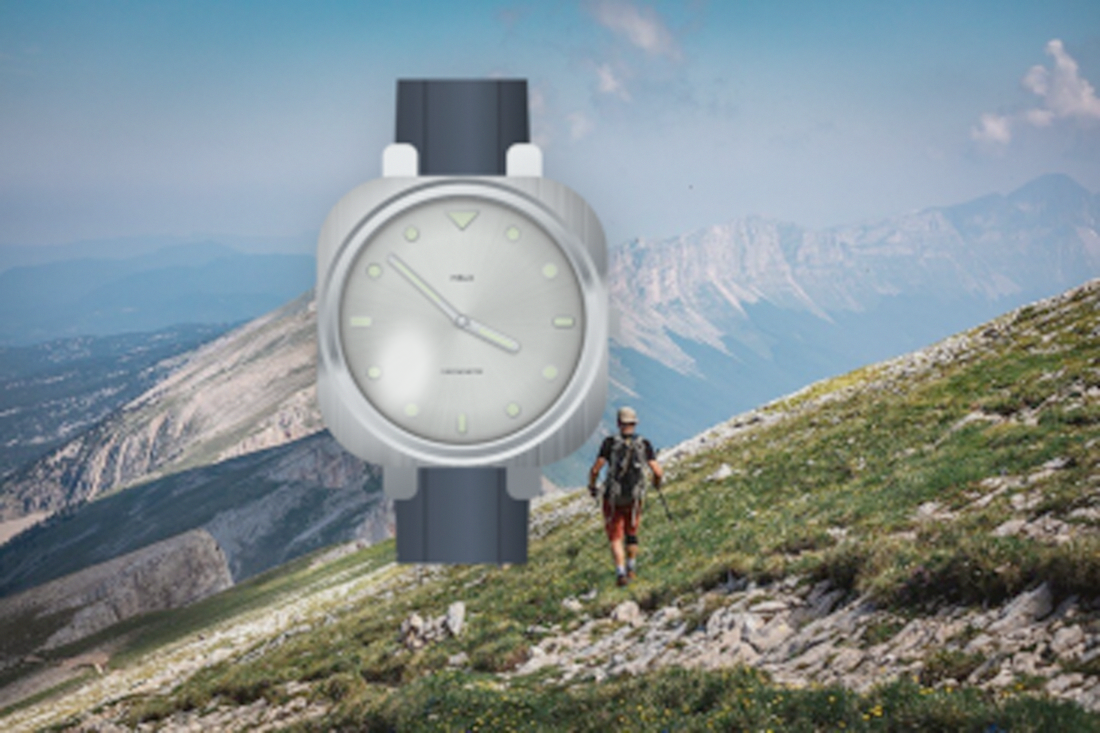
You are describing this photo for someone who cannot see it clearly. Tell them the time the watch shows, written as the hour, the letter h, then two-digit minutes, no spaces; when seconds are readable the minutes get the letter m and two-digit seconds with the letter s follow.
3h52
